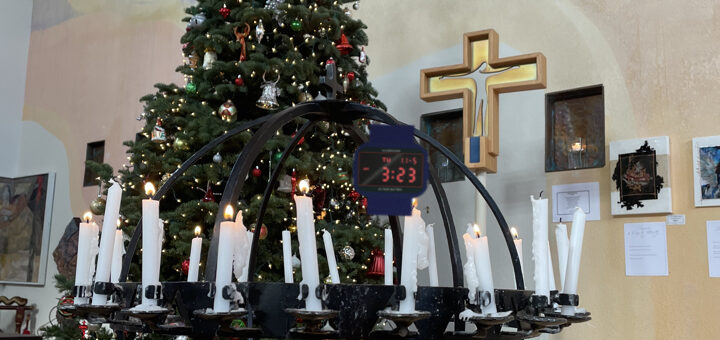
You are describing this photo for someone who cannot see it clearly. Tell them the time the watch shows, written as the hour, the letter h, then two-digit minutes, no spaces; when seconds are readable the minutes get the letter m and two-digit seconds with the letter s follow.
3h23
